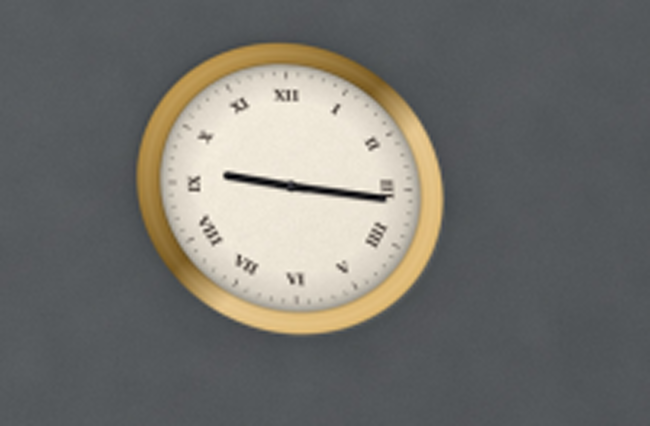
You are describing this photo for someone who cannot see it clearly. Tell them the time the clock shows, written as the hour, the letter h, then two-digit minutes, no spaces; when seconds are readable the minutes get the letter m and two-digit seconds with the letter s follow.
9h16
